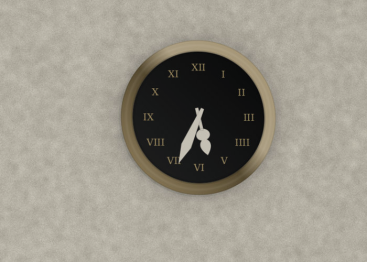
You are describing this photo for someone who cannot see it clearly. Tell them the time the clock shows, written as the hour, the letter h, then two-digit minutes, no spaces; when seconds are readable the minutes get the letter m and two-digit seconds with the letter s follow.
5h34
